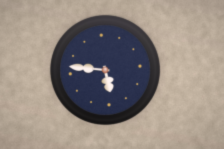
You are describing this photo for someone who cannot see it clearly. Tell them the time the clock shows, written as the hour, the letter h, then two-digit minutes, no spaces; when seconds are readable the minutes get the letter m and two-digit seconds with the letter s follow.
5h47
